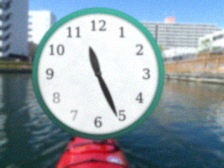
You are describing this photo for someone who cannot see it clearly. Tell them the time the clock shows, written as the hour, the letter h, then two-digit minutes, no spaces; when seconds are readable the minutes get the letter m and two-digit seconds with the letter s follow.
11h26
